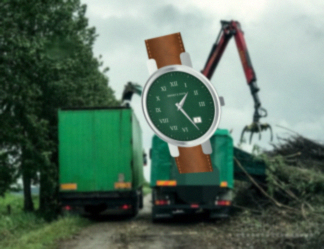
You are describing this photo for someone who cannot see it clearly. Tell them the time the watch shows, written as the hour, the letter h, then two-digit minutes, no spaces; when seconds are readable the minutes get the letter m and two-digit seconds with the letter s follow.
1h25
